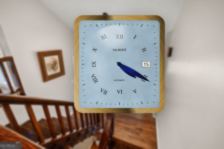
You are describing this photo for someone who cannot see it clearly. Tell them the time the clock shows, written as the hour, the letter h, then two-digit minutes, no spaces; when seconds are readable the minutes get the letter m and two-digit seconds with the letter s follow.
4h20
